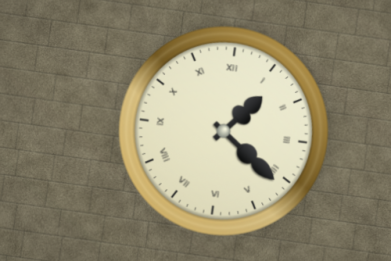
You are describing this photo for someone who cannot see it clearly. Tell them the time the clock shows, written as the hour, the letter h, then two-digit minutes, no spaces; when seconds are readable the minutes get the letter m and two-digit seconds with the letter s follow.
1h21
